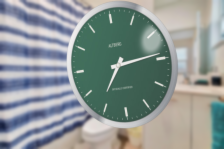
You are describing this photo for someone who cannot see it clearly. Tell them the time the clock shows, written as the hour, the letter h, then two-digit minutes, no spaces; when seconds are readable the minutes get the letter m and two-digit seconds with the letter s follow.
7h14
